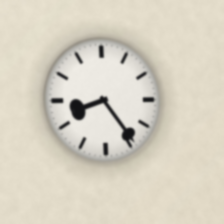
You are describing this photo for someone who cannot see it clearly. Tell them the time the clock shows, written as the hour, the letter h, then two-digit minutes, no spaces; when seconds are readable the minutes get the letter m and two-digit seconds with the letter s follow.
8h24
